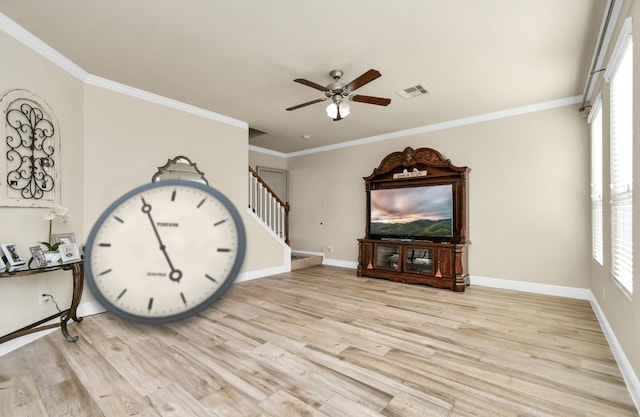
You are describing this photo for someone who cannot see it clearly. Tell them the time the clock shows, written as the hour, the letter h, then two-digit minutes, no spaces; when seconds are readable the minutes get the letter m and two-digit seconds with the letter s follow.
4h55
